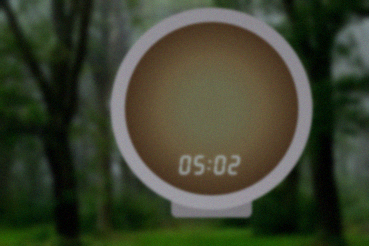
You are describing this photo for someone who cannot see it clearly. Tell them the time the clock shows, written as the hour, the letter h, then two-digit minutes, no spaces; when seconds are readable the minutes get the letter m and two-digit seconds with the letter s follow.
5h02
